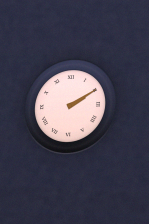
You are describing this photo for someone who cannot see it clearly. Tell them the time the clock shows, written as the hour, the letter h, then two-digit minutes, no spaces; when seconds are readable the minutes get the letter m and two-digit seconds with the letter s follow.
2h10
